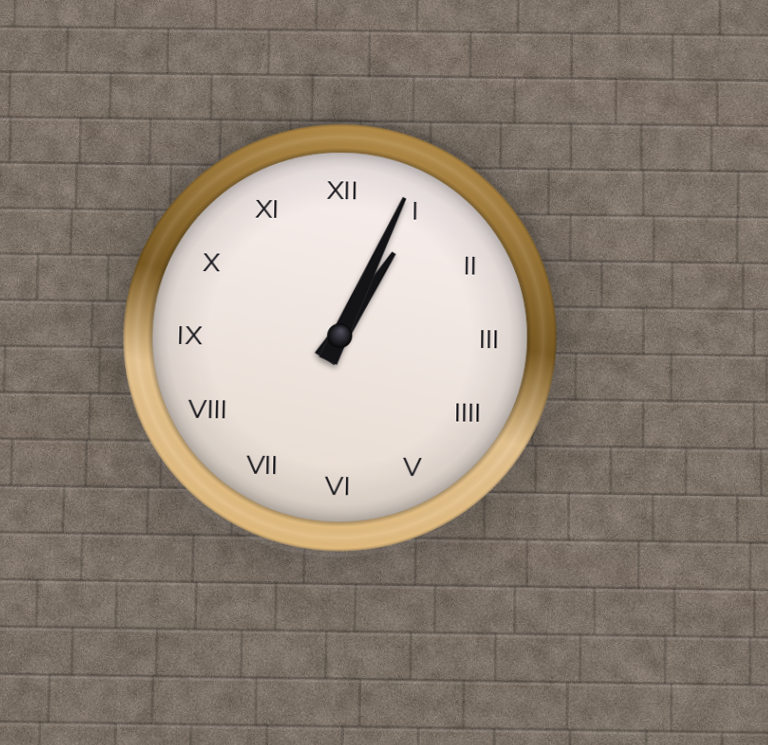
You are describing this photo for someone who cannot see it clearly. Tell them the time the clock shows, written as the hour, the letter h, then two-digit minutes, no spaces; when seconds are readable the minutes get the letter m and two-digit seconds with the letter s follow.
1h04
